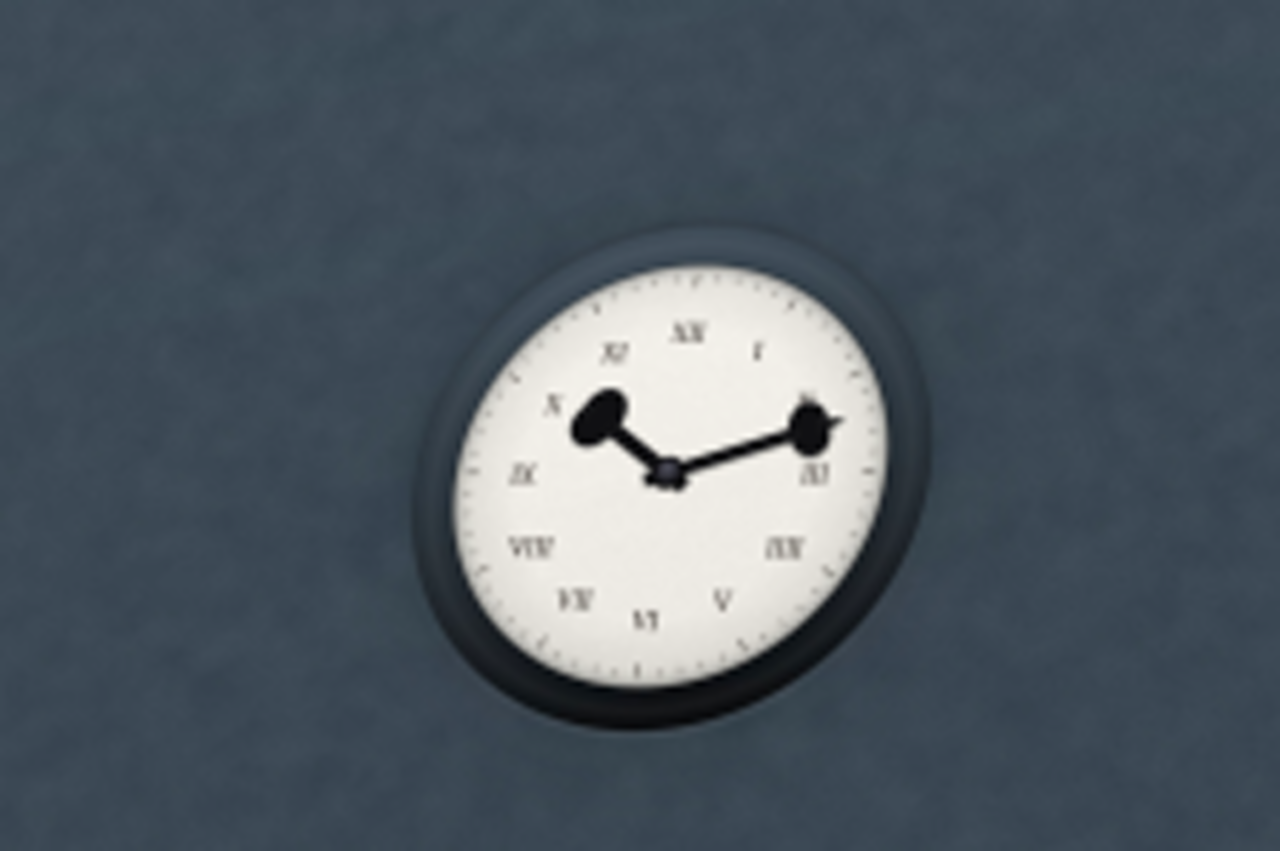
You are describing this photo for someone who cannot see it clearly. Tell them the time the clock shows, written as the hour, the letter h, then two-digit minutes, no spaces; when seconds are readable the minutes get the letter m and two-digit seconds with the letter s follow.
10h12
